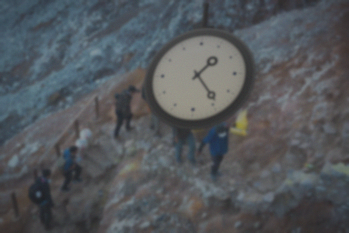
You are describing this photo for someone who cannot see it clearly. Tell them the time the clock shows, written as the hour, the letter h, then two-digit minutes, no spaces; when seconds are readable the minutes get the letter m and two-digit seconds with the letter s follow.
1h24
